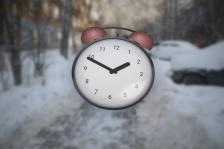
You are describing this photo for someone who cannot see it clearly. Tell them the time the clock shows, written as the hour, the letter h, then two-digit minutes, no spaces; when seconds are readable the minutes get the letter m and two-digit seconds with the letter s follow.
1h49
